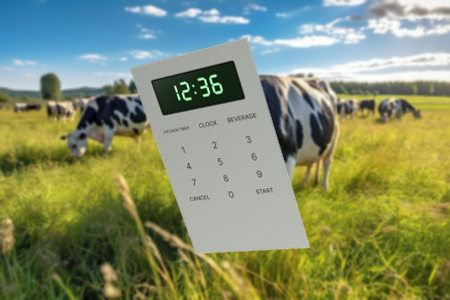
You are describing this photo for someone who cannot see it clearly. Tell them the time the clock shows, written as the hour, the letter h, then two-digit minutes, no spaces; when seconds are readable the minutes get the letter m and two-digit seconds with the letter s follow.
12h36
